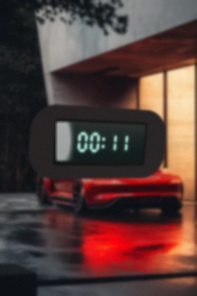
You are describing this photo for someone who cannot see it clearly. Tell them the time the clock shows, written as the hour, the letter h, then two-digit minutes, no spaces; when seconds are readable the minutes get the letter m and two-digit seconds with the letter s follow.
0h11
